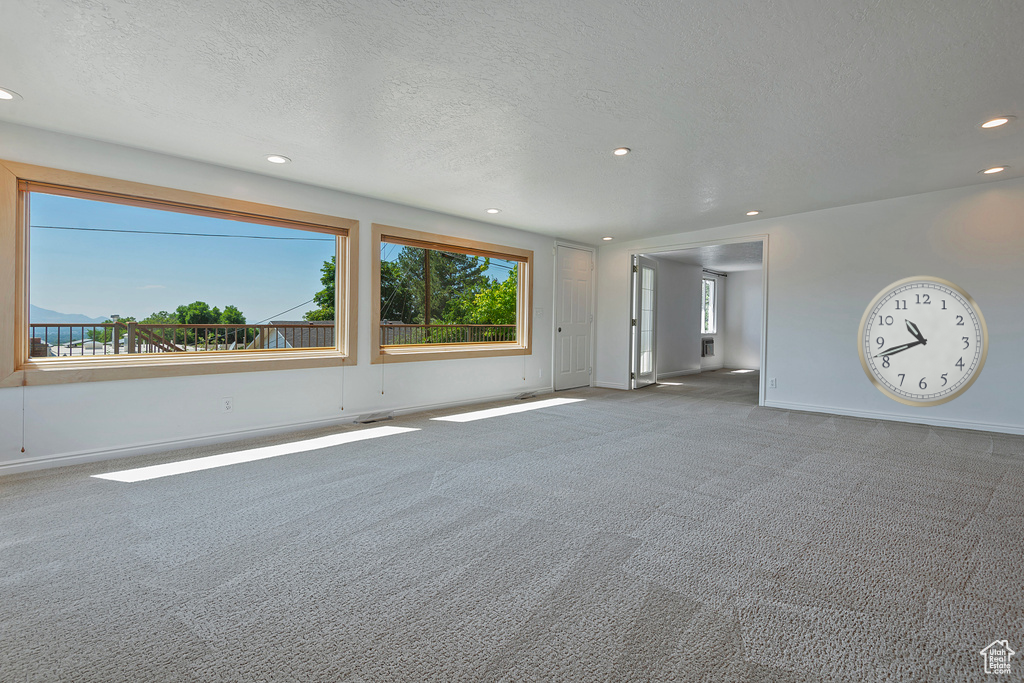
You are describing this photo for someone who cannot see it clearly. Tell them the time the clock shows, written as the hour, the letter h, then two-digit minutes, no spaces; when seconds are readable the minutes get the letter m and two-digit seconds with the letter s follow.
10h42
